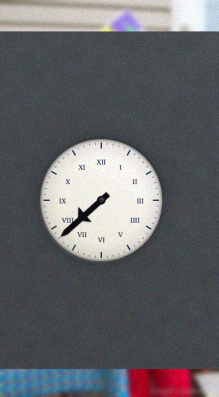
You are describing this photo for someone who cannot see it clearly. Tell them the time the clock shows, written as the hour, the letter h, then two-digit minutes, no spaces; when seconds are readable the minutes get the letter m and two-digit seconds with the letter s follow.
7h38
